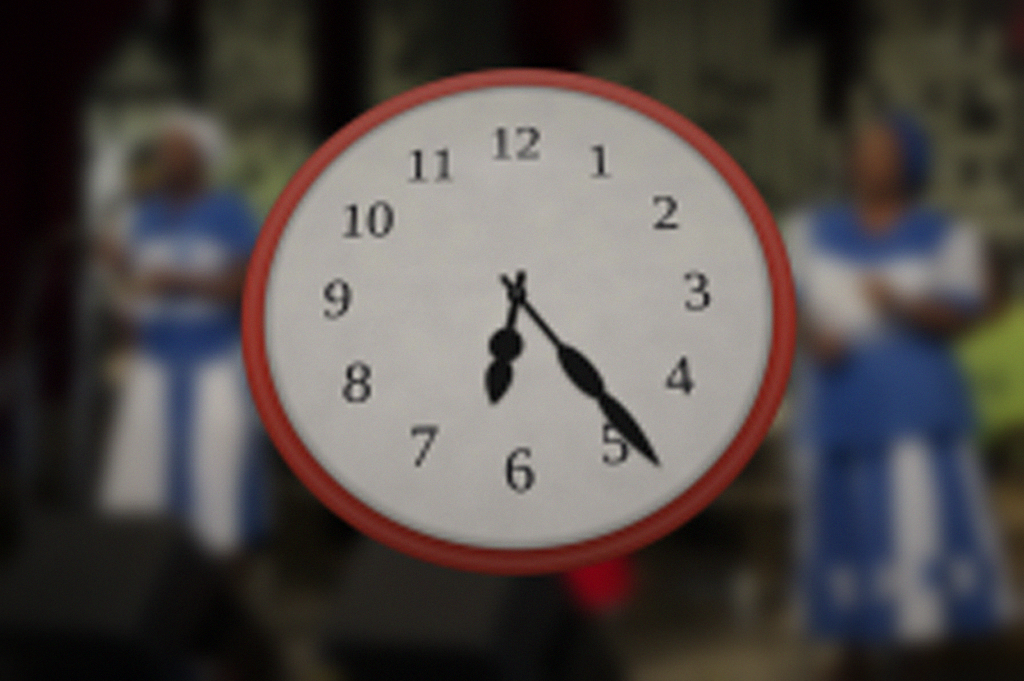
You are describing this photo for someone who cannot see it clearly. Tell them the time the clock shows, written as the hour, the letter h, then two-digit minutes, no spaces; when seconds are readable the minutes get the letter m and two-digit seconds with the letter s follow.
6h24
